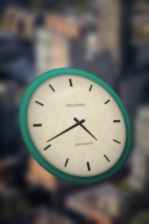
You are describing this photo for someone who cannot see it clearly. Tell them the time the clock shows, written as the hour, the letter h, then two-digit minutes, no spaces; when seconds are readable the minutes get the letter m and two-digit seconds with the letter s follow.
4h41
